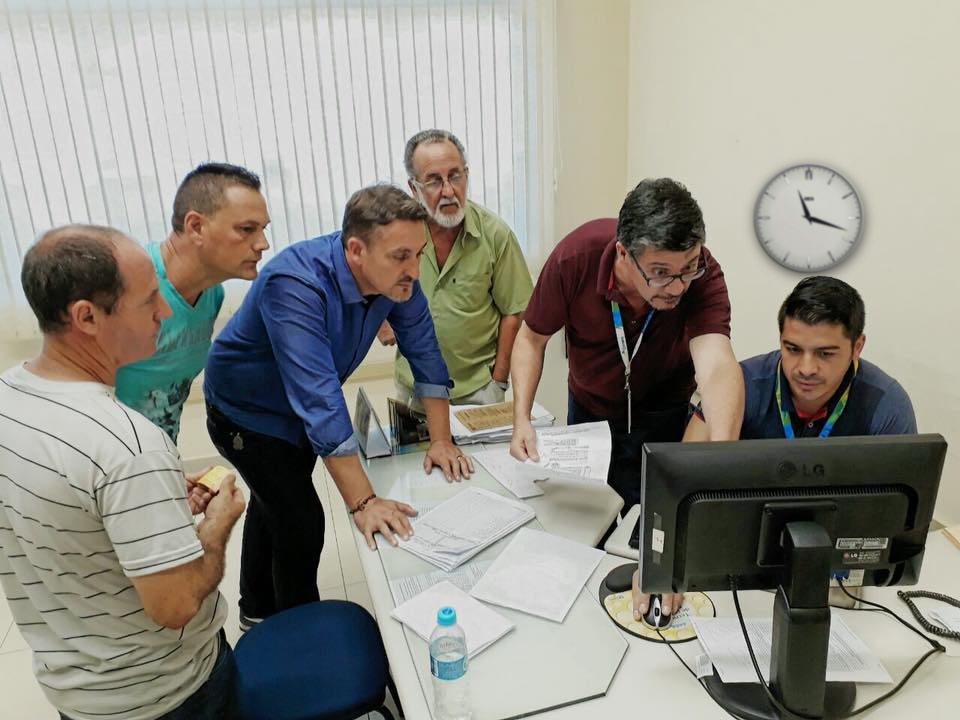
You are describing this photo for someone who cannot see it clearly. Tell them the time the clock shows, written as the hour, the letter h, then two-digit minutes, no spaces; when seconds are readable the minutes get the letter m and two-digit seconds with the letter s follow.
11h18
